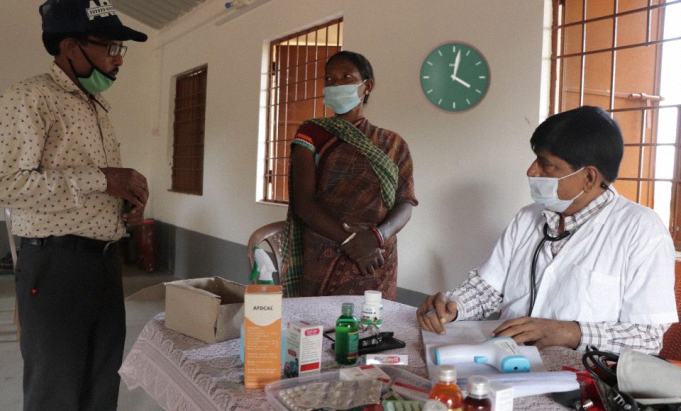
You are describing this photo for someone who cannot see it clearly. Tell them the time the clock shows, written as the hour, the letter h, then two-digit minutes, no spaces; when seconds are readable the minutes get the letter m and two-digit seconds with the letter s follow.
4h02
